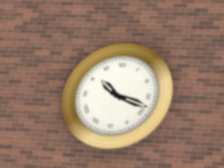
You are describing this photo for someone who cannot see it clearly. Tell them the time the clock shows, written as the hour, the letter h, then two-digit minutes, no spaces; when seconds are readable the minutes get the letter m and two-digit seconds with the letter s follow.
10h18
